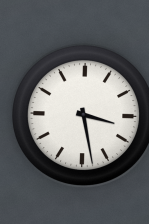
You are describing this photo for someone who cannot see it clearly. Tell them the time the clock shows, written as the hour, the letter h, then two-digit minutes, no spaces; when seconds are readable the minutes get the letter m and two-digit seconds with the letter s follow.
3h28
